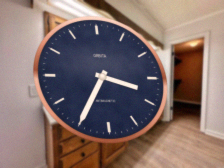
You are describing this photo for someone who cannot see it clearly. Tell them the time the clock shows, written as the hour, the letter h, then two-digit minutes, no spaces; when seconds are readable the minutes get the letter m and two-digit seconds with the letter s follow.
3h35
